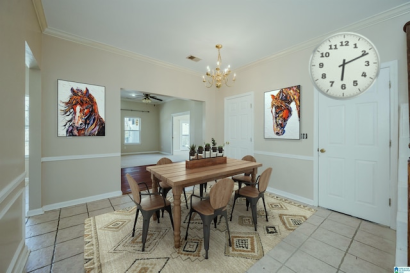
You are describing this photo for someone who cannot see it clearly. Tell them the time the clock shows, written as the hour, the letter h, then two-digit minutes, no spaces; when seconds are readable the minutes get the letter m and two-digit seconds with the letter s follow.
6h11
